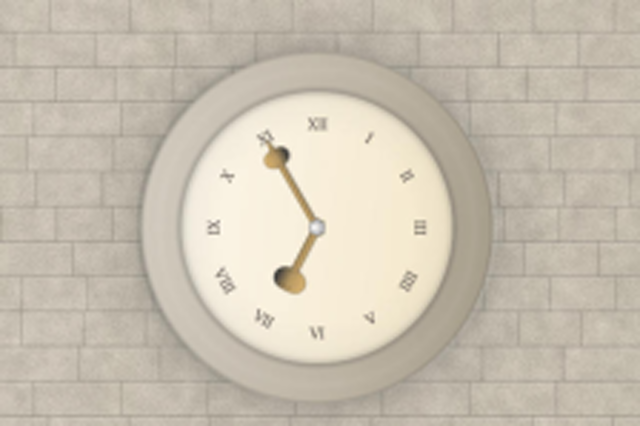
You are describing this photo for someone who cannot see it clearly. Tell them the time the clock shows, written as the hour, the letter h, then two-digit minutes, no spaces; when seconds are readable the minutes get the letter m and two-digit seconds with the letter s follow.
6h55
